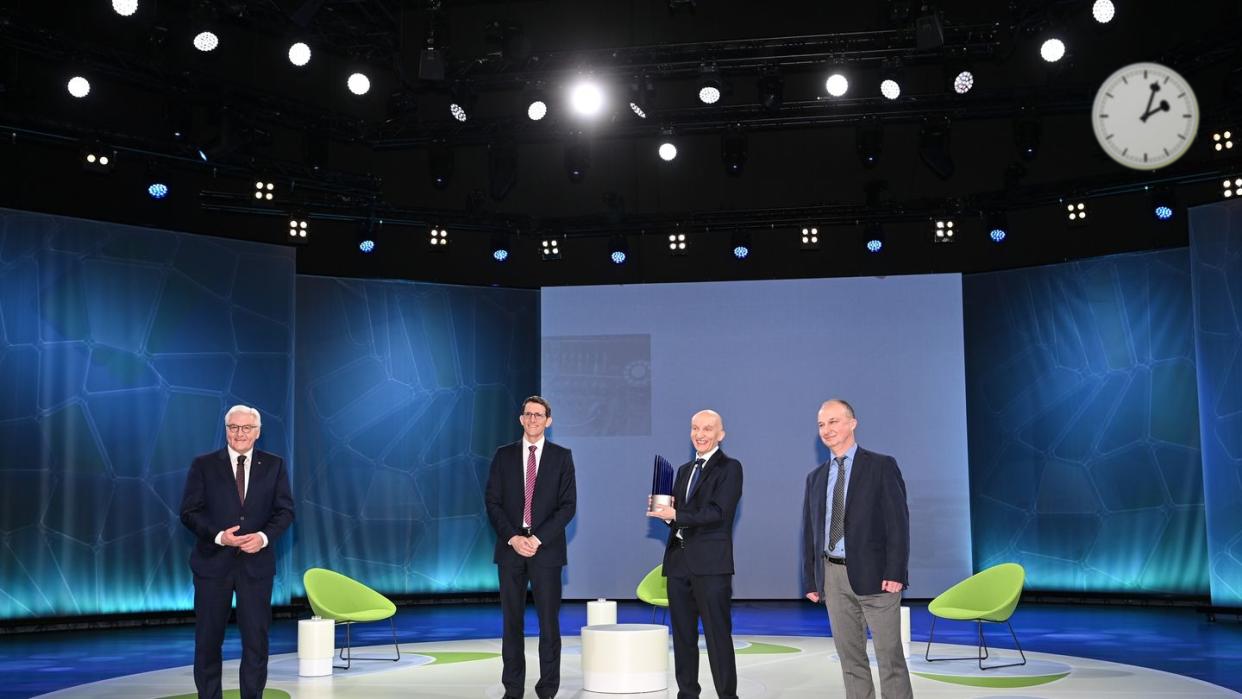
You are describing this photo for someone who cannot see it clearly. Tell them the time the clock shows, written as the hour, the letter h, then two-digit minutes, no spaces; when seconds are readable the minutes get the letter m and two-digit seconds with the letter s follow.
2h03
